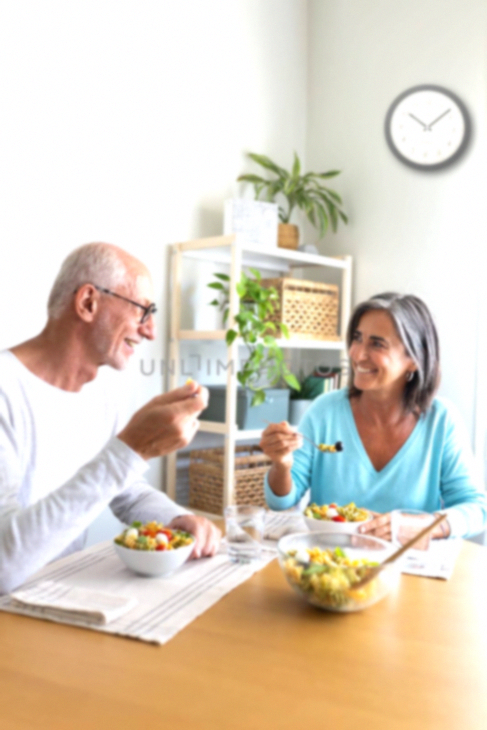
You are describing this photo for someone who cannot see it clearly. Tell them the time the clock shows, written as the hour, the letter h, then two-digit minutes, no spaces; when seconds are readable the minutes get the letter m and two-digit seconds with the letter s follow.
10h08
